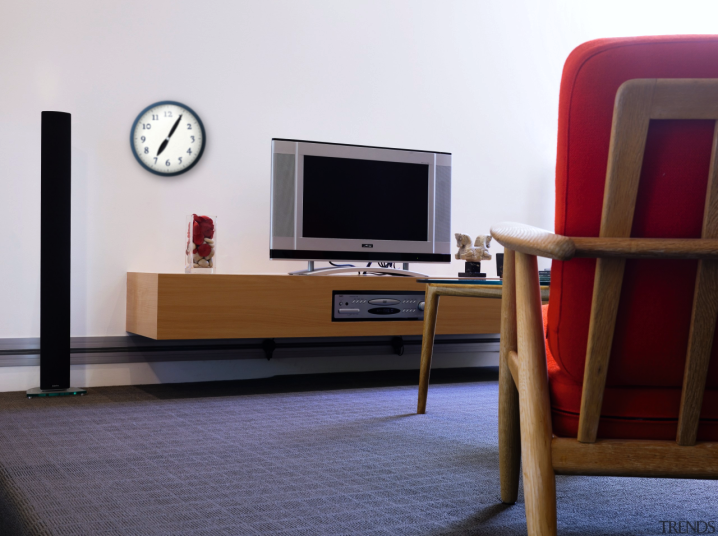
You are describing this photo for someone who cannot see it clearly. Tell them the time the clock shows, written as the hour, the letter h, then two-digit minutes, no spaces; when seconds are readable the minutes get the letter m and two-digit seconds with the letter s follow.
7h05
